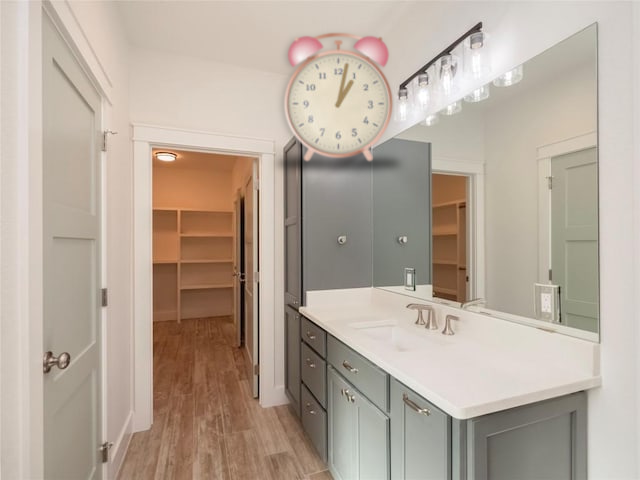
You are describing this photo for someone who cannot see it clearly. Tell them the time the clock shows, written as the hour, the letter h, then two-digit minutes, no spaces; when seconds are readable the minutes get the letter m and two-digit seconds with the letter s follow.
1h02
